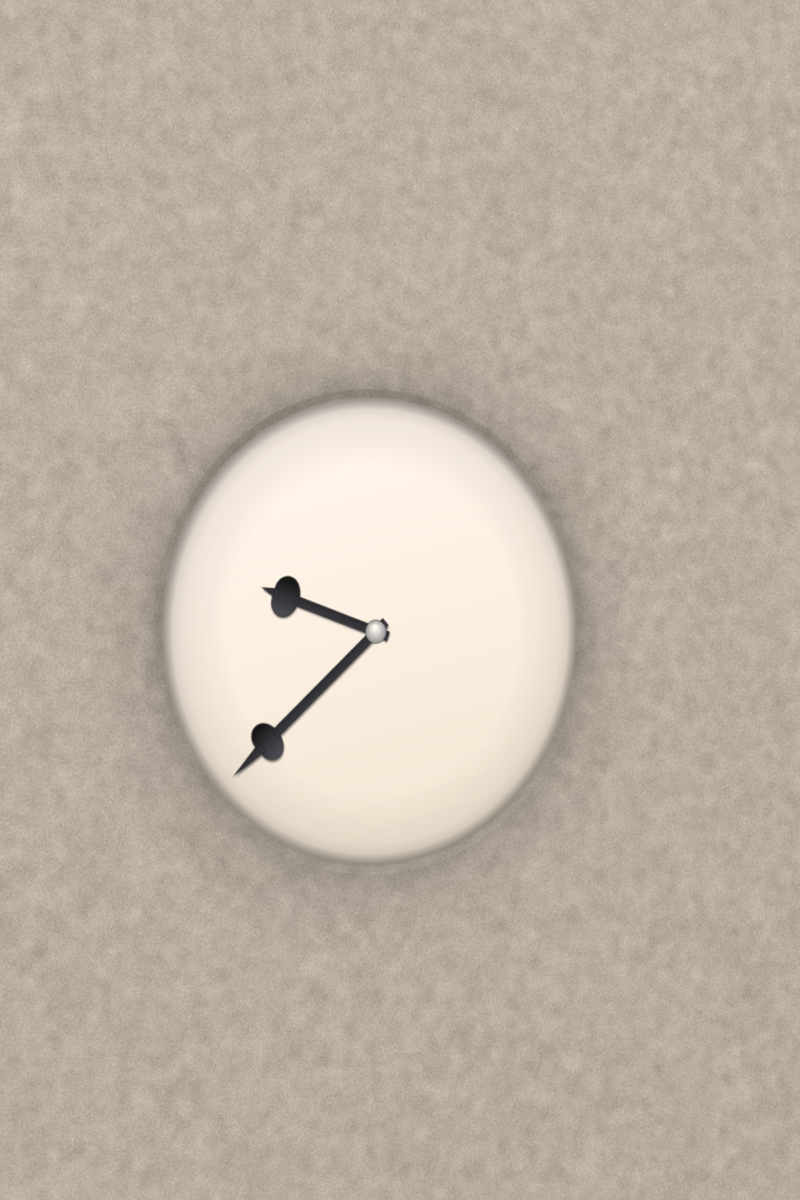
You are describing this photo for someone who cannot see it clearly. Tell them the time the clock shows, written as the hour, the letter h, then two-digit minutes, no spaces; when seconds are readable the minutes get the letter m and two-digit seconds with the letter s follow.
9h38
